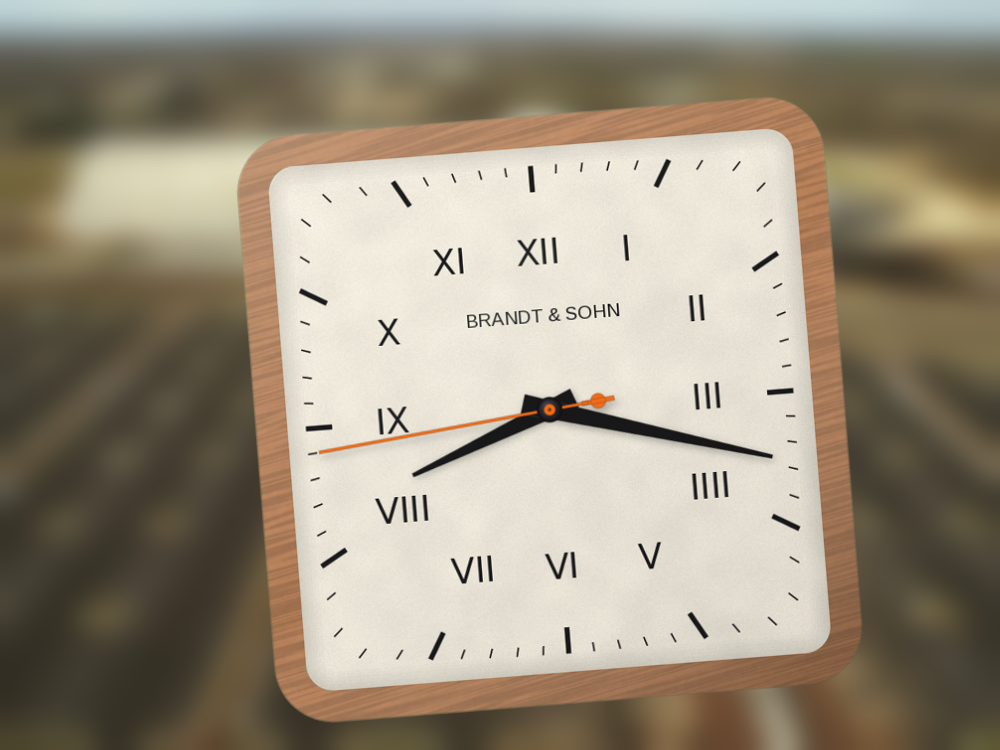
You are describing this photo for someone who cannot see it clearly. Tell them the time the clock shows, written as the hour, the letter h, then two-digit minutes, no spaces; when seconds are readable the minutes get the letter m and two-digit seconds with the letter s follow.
8h17m44s
